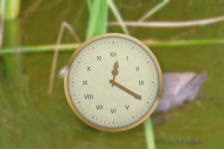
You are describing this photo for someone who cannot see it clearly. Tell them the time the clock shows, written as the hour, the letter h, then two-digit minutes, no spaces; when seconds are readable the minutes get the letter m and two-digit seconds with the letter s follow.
12h20
